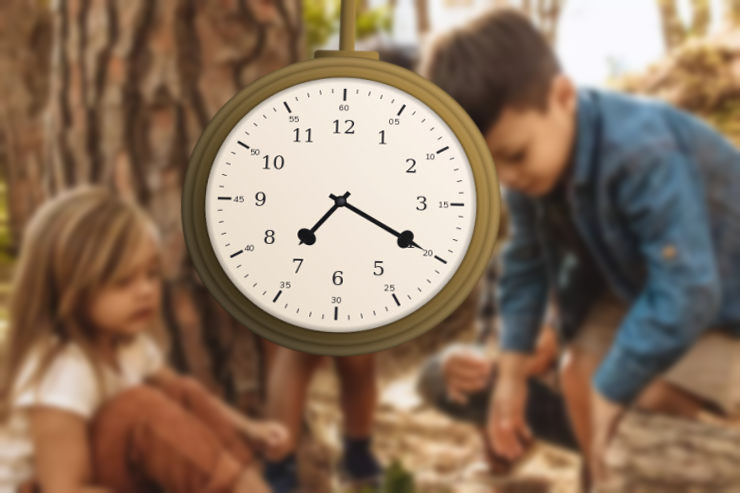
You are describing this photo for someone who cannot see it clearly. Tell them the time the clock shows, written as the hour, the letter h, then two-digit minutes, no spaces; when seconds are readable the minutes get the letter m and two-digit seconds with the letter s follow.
7h20
